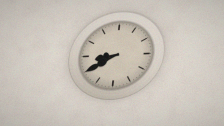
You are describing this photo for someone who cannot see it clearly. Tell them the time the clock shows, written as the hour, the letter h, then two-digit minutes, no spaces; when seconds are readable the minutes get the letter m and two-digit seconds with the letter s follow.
8h40
